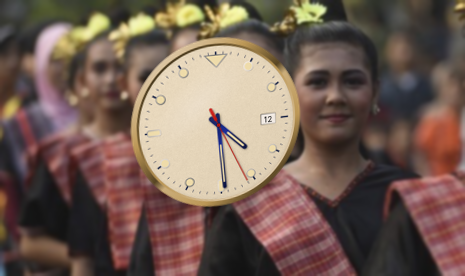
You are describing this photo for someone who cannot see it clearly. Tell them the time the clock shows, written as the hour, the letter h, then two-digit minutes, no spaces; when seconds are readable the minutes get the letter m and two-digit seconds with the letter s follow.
4h29m26s
